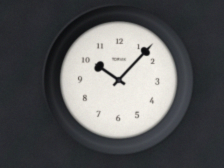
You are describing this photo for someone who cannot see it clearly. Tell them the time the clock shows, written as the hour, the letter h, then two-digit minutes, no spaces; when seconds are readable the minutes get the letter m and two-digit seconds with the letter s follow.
10h07
